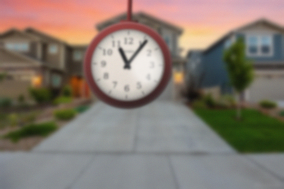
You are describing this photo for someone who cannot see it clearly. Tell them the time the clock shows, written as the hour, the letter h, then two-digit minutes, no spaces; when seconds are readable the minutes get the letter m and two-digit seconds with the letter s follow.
11h06
